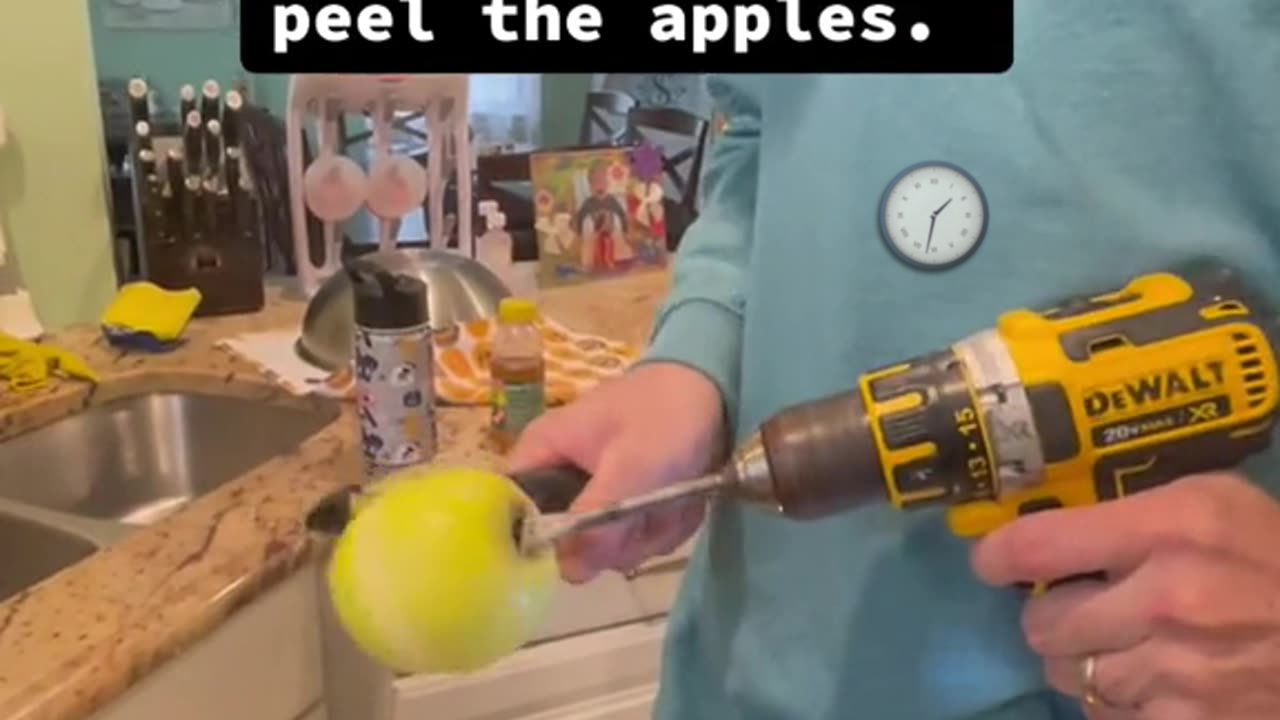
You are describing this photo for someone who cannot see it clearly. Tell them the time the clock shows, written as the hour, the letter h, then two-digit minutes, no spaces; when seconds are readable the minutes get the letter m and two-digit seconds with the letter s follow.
1h32
